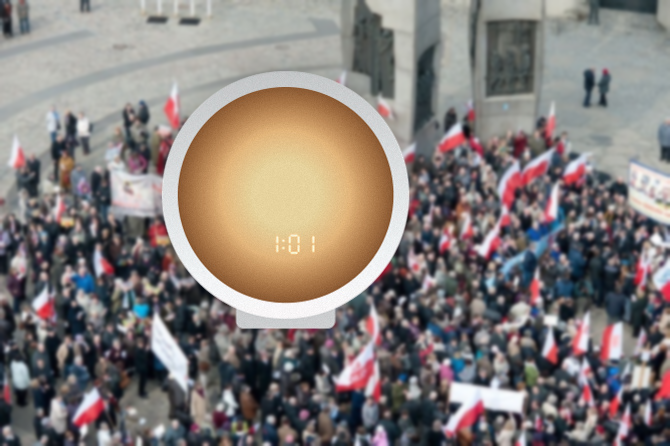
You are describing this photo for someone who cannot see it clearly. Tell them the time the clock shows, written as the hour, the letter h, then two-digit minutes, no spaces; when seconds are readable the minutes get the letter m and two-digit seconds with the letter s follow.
1h01
